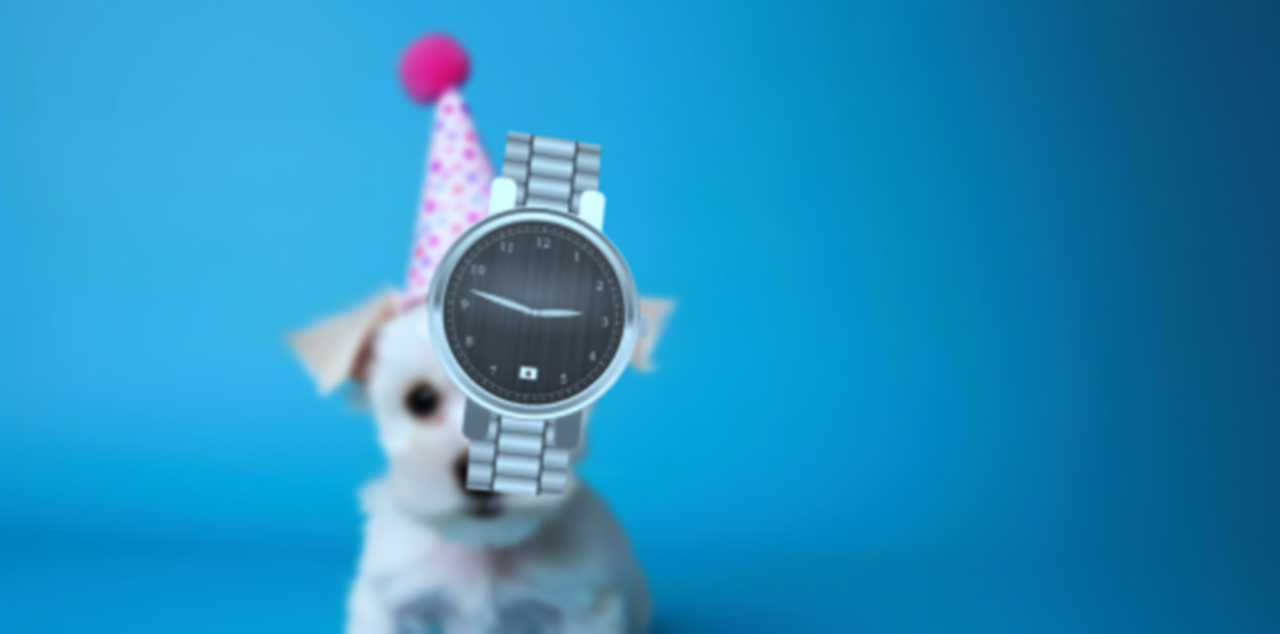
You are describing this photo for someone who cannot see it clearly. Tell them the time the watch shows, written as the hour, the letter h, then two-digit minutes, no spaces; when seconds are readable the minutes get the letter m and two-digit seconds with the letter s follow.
2h47
